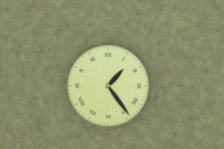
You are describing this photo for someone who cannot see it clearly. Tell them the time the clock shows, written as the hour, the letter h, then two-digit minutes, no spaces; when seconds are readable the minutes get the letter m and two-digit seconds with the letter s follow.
1h24
